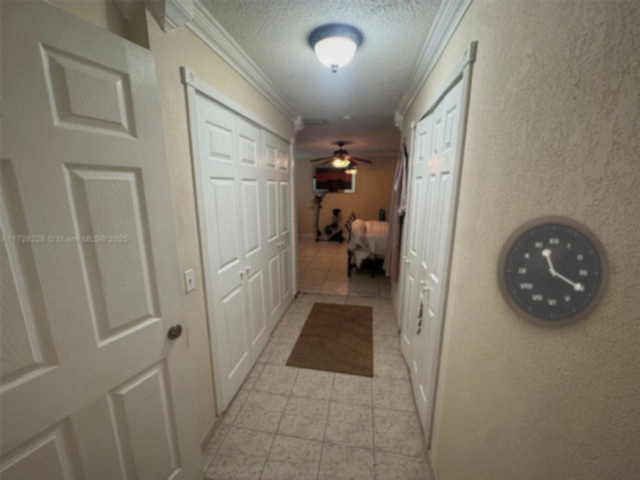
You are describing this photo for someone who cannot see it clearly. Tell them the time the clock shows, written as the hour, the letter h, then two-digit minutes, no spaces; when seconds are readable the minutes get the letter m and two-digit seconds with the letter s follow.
11h20
